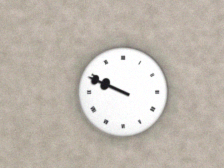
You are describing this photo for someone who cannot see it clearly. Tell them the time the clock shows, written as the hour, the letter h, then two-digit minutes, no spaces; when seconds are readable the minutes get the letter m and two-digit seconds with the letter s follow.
9h49
